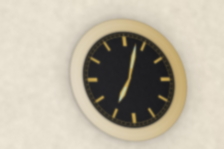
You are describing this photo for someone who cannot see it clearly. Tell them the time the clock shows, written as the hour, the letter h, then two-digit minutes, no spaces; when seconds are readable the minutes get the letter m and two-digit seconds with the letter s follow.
7h03
